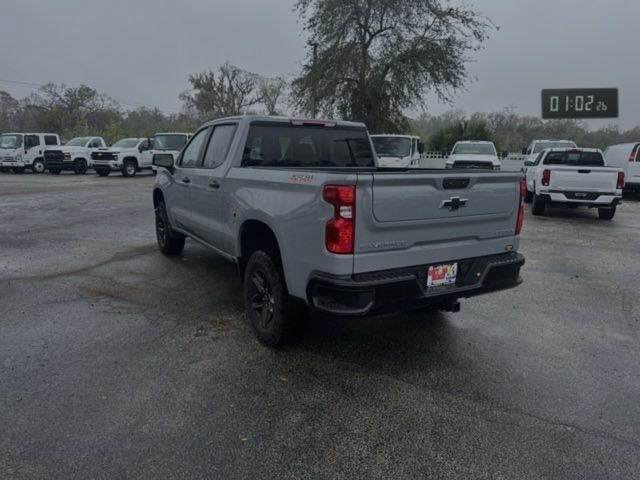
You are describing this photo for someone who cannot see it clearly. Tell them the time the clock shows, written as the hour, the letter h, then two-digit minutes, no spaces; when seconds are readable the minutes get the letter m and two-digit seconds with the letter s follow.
1h02
